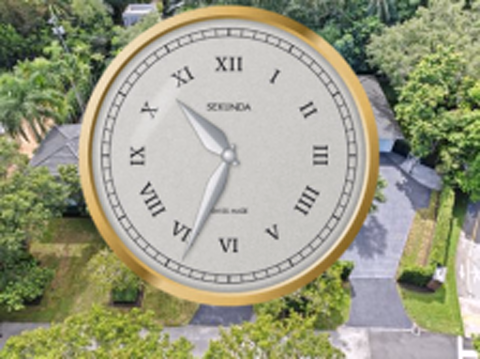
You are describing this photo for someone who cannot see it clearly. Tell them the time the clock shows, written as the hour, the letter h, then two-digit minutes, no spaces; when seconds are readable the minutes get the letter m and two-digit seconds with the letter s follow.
10h34
